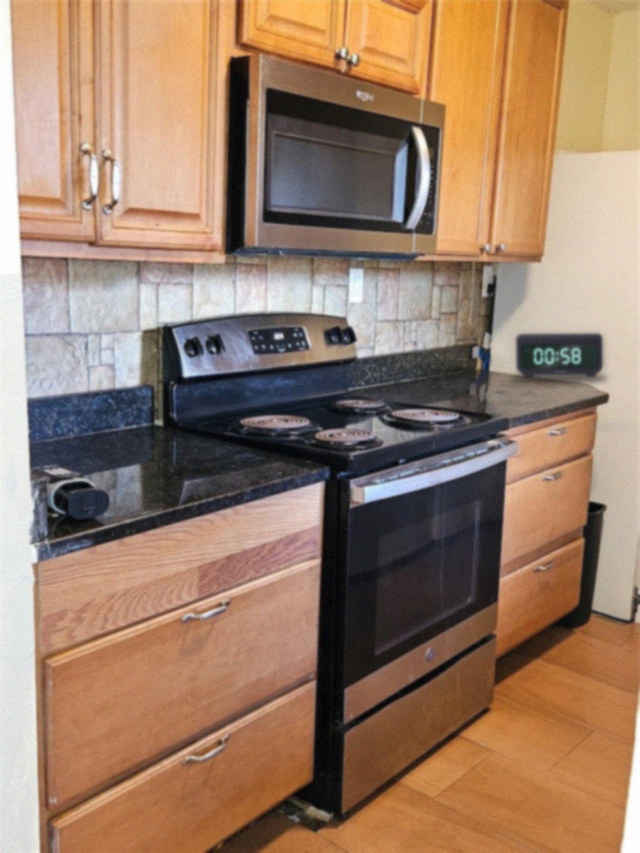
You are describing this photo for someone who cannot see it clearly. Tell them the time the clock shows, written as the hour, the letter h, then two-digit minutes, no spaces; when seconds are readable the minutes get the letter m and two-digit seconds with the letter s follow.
0h58
